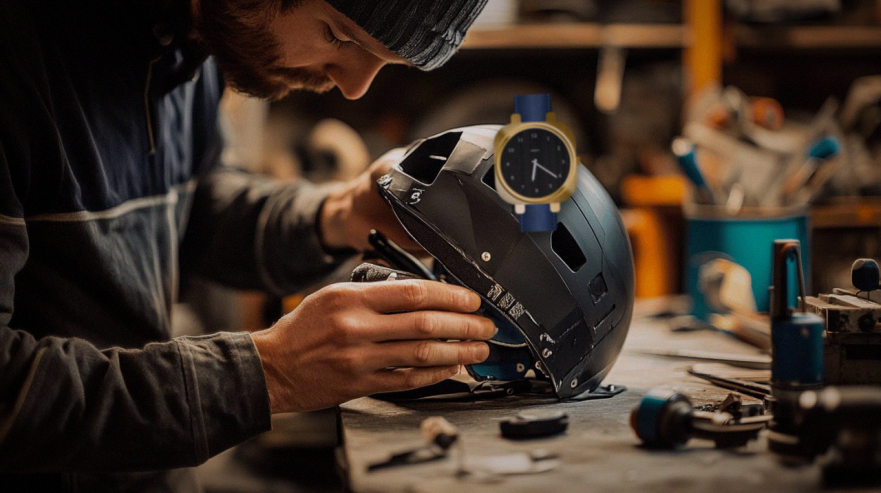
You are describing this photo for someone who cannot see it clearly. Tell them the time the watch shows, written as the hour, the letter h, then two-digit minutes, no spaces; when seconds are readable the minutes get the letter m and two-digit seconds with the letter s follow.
6h21
